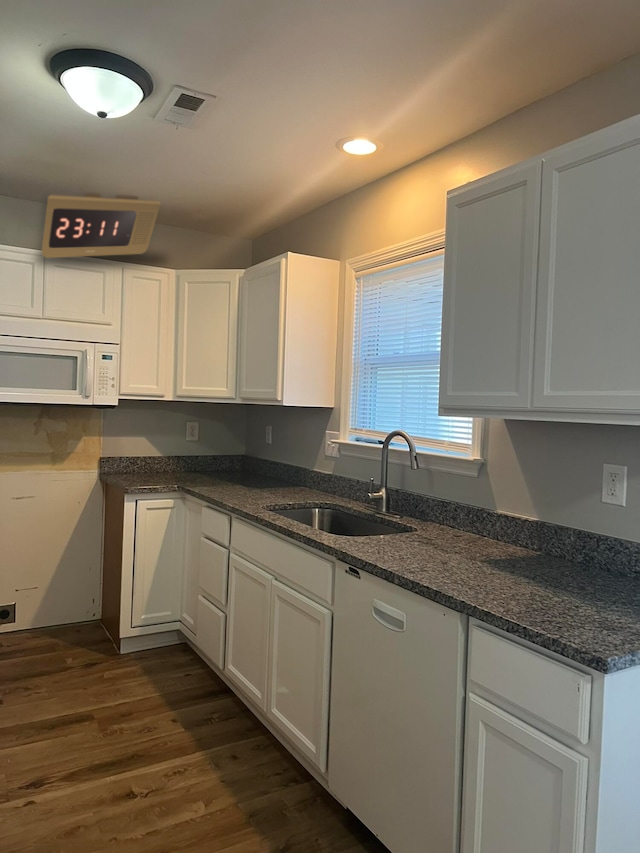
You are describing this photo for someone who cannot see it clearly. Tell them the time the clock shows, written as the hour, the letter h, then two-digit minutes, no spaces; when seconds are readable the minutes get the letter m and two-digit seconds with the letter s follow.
23h11
